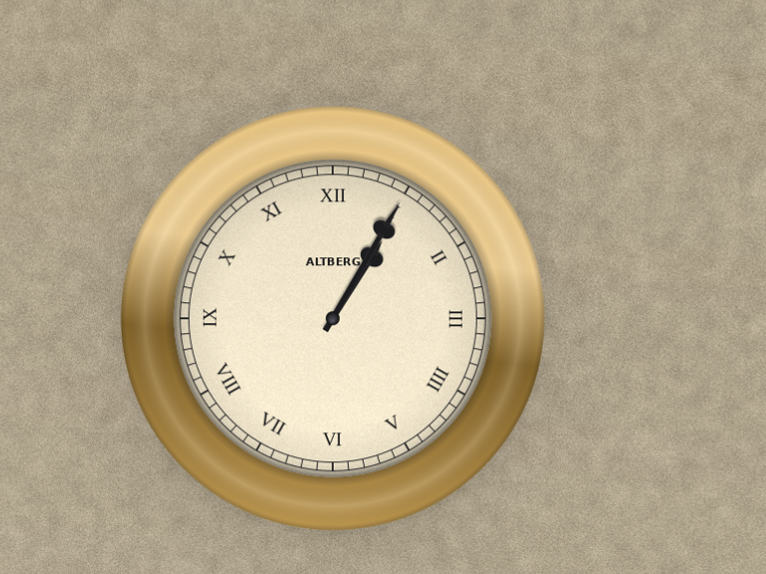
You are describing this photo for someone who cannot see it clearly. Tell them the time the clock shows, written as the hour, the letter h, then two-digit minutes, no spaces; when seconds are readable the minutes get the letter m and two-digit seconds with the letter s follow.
1h05
